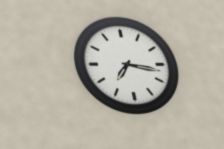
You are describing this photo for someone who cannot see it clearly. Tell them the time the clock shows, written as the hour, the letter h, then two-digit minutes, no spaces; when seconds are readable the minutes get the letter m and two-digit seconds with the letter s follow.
7h17
